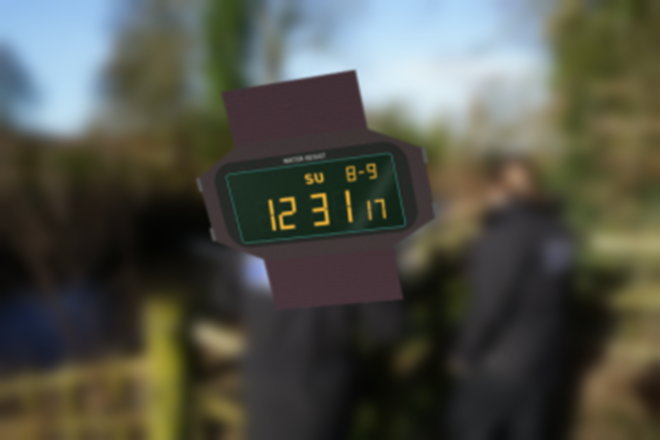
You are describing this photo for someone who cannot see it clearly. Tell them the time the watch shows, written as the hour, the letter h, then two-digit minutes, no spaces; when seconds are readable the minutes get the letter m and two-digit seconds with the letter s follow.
12h31m17s
